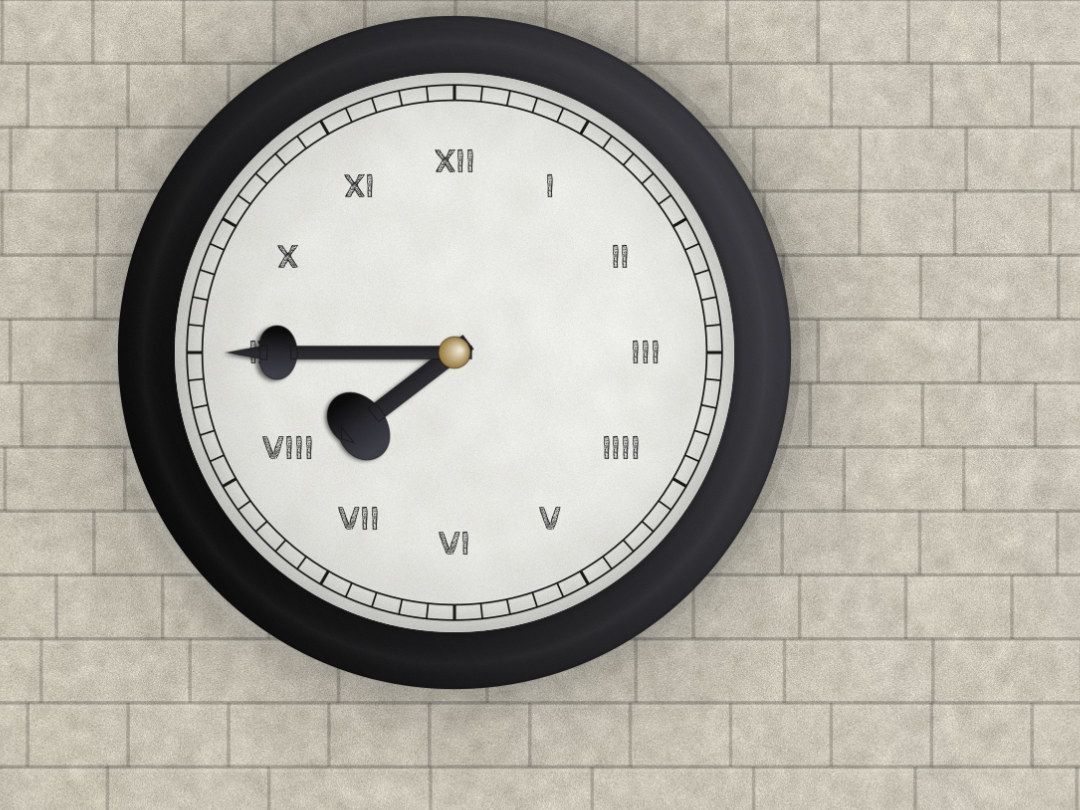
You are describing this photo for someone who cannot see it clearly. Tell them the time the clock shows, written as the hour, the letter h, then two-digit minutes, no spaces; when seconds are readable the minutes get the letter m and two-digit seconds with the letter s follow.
7h45
